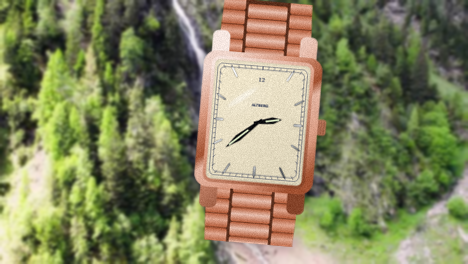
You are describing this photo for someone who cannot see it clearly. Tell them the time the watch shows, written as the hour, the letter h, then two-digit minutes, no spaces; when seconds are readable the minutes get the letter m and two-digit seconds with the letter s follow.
2h38
